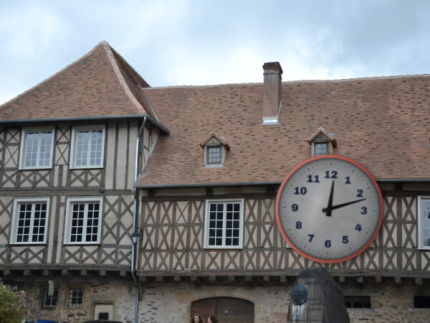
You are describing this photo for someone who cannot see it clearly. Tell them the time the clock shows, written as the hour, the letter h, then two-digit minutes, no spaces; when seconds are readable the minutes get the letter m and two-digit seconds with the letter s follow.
12h12
